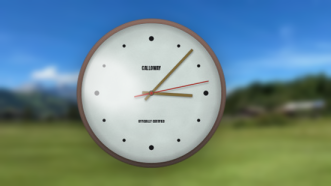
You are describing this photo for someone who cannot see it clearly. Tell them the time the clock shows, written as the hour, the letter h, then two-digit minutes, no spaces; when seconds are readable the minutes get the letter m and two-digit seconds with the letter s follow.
3h07m13s
